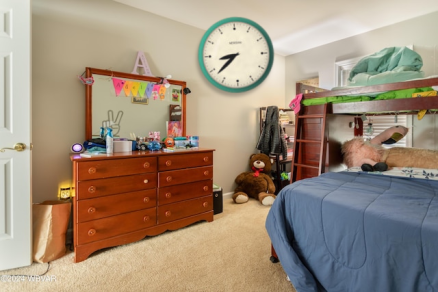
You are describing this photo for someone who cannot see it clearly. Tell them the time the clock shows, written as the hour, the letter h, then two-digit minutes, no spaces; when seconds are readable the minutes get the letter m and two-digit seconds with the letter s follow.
8h38
